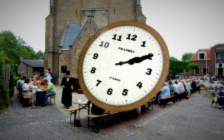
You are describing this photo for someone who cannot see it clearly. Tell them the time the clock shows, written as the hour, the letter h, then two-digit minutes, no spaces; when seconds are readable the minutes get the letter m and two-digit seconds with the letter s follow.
2h10
